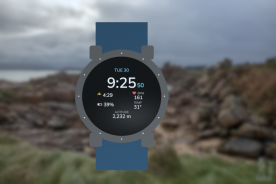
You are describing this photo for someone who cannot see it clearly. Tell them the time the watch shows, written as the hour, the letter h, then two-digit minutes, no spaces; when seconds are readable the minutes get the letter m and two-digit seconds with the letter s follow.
9h25
